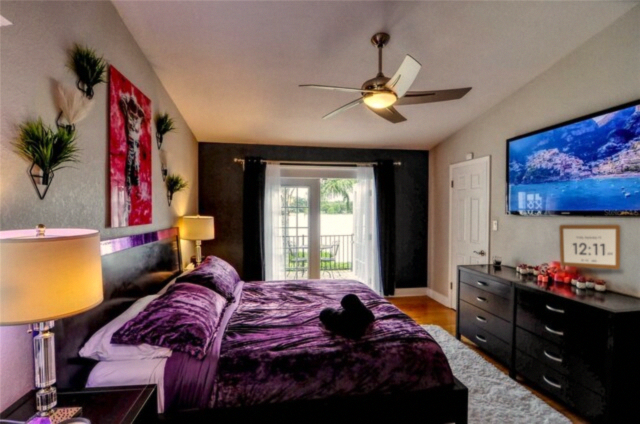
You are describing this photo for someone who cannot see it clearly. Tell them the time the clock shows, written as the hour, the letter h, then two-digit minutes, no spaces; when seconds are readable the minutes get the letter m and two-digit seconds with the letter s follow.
12h11
